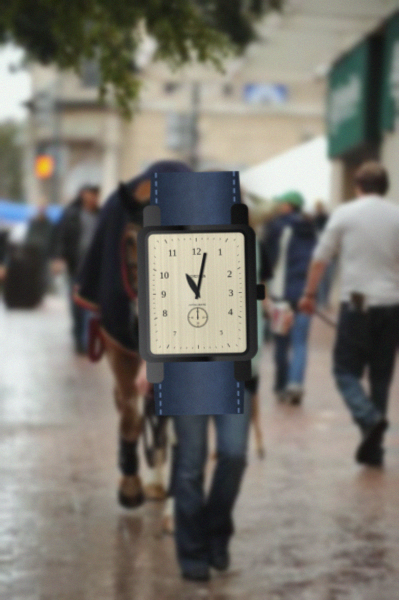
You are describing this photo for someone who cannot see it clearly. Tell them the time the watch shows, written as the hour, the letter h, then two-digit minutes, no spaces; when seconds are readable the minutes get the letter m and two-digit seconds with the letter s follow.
11h02
